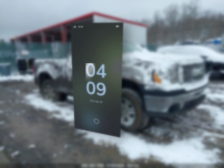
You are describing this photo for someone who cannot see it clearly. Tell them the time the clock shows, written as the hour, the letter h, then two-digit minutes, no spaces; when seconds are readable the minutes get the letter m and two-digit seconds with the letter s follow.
4h09
